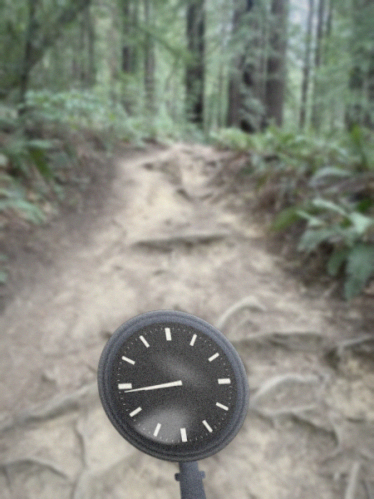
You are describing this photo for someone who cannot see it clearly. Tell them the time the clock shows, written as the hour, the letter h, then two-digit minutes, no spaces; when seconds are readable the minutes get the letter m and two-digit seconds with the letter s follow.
8h44
